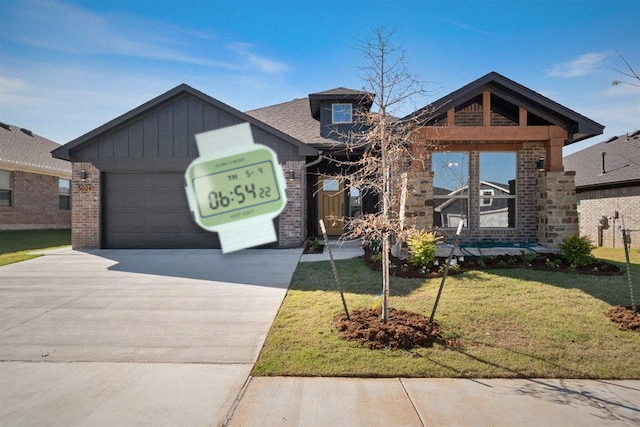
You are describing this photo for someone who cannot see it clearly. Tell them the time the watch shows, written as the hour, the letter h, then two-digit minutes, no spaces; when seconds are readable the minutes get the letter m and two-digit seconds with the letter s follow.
6h54m22s
